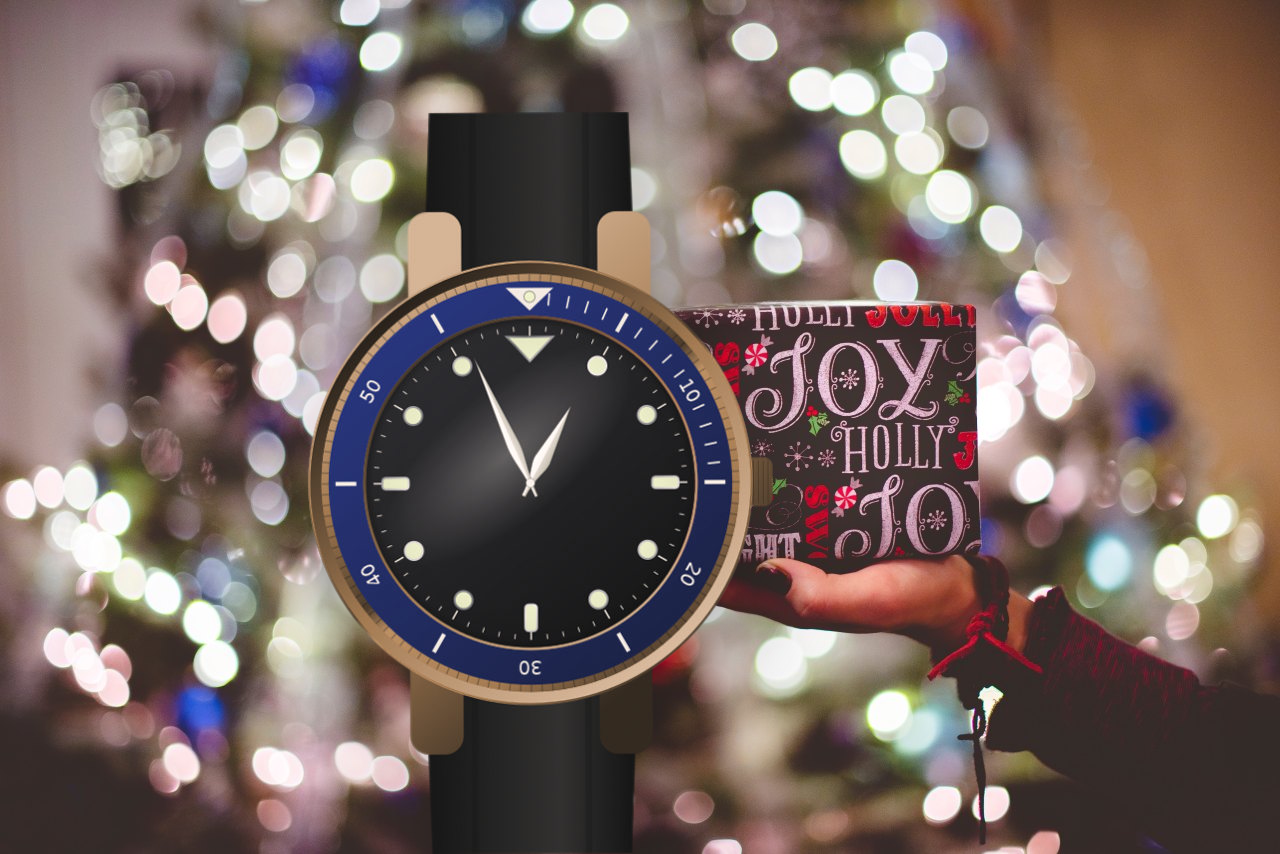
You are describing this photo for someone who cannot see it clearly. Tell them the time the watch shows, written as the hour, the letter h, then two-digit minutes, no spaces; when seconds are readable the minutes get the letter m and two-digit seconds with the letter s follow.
12h56
